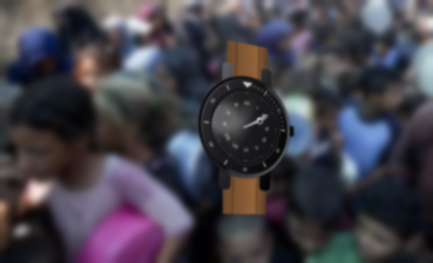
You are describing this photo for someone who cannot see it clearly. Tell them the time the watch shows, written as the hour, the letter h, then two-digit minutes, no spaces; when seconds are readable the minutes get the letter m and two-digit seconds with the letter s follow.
2h10
